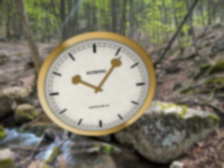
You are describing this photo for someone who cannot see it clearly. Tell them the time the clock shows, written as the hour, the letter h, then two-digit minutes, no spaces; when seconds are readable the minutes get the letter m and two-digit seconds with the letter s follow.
10h06
